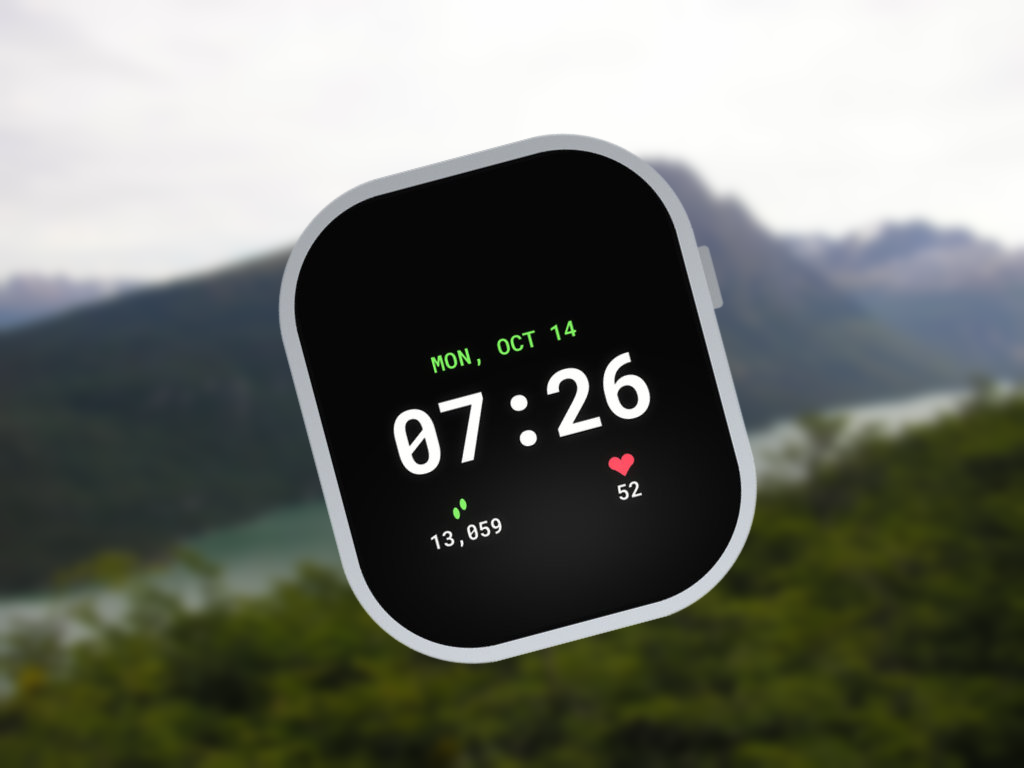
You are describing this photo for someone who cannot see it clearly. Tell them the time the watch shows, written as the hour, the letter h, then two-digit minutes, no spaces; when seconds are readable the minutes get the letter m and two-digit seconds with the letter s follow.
7h26
